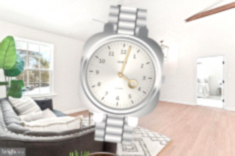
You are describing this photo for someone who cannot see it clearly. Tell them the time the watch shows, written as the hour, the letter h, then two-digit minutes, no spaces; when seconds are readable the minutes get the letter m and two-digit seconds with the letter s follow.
4h02
